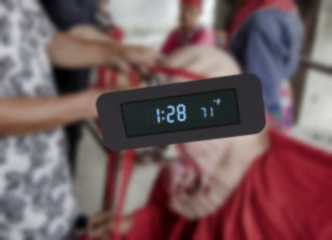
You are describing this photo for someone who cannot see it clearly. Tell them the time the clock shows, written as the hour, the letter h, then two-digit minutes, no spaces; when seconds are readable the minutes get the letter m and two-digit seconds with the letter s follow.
1h28
